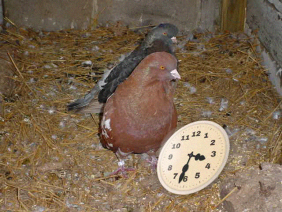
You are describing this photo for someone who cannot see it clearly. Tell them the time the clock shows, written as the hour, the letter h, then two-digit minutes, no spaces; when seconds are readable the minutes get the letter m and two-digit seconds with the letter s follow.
3h32
